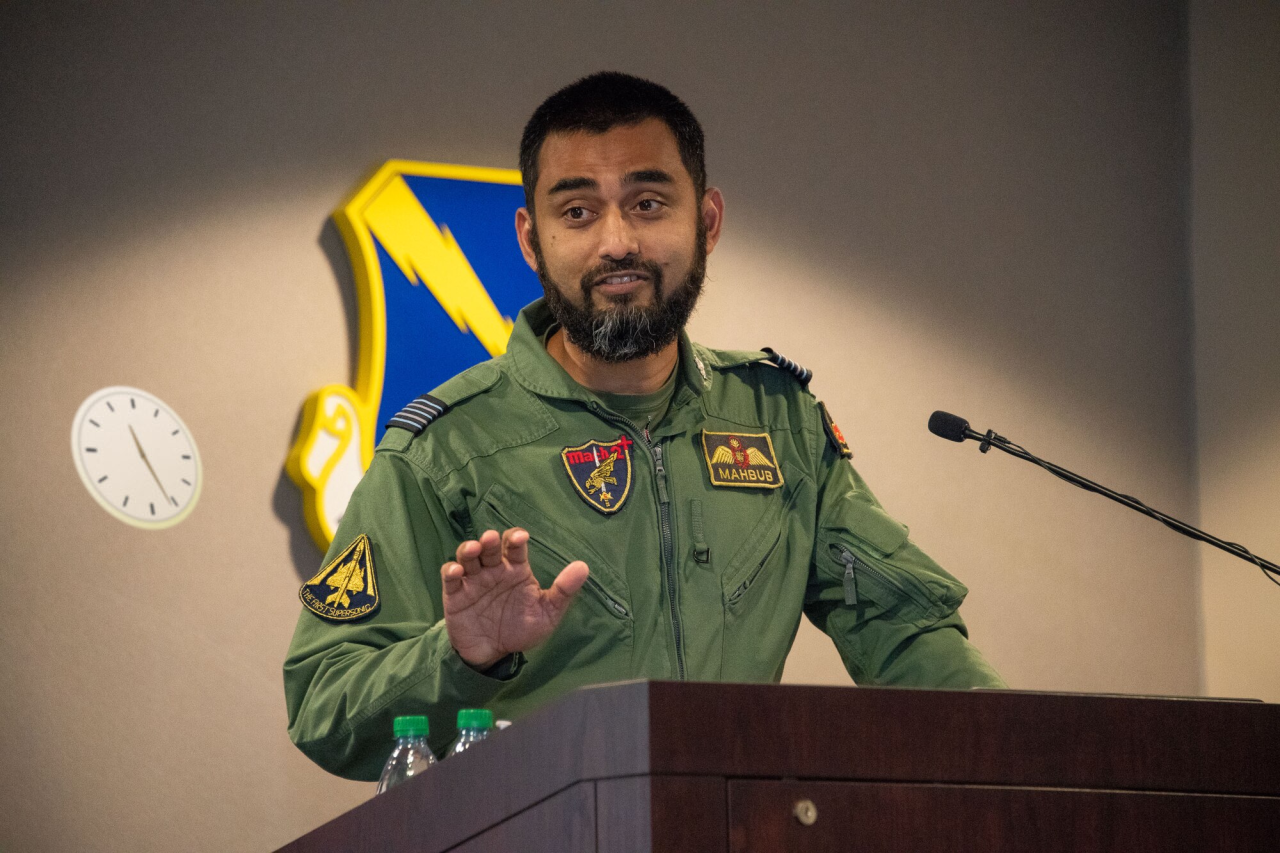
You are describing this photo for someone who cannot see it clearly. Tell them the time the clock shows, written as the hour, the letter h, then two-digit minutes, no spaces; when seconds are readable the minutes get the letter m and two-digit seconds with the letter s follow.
11h26
